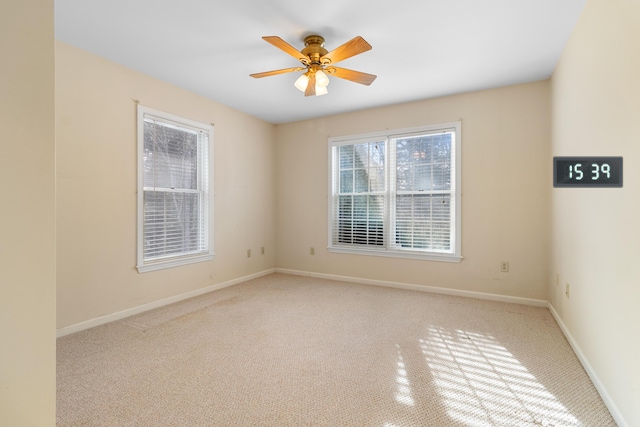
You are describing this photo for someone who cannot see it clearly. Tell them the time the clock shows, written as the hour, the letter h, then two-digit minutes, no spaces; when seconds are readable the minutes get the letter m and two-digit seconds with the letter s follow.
15h39
